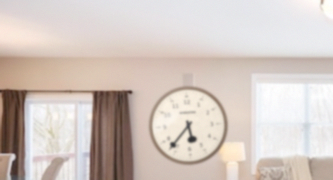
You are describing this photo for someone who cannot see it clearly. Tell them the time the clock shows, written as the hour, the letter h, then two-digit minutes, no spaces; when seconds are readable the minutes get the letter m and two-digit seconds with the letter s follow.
5h37
